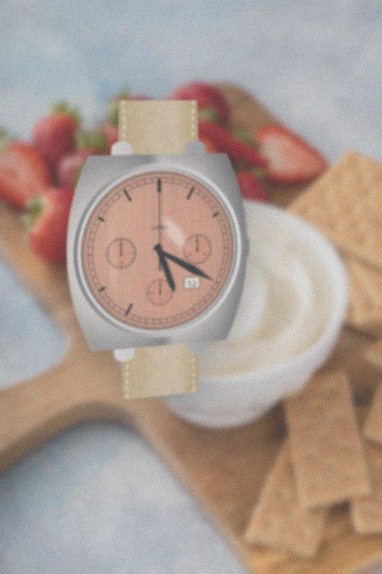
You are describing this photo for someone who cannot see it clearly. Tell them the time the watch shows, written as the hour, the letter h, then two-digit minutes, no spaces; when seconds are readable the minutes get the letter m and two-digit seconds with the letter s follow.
5h20
